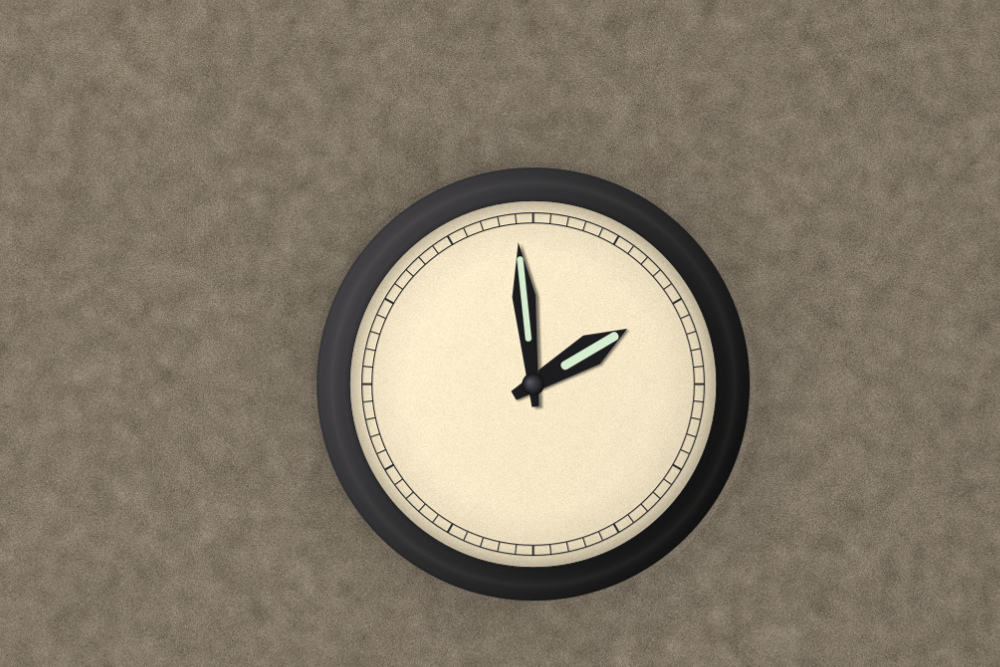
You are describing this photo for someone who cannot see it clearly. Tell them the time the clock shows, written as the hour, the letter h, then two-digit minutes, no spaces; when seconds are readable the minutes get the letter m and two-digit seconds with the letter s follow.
1h59
